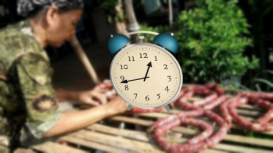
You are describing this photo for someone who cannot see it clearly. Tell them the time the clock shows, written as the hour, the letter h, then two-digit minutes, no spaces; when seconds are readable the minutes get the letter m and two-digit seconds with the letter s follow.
12h43
